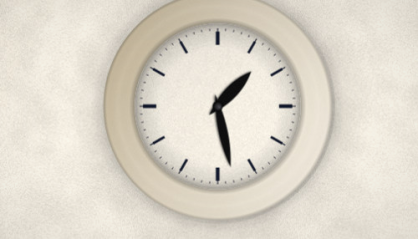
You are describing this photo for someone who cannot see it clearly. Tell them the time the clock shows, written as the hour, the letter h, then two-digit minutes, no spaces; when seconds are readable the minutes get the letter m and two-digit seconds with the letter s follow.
1h28
